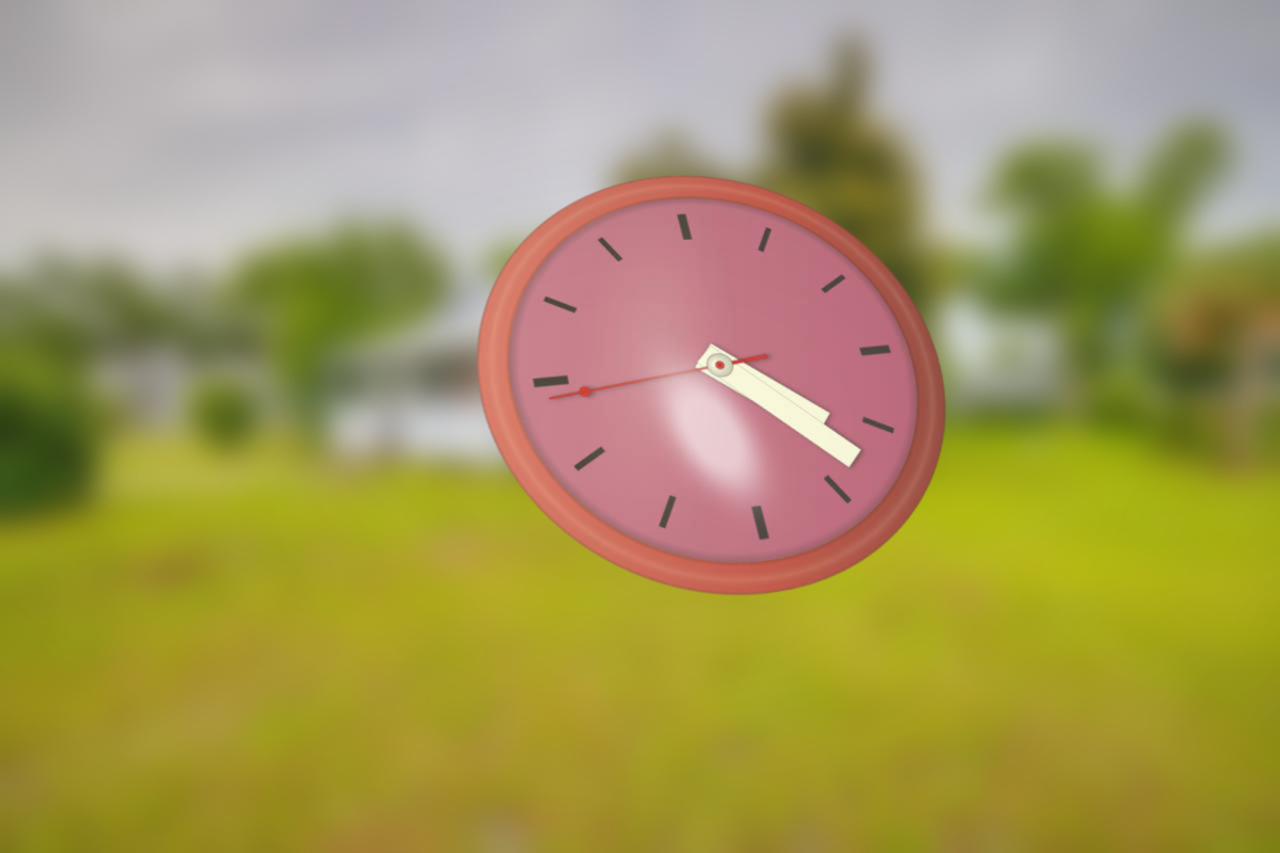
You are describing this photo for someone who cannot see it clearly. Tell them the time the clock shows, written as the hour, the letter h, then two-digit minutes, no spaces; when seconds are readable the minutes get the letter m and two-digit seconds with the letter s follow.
4h22m44s
